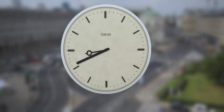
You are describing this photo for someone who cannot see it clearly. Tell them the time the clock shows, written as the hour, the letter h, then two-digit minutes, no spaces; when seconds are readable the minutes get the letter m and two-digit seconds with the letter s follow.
8h41
